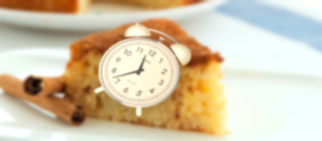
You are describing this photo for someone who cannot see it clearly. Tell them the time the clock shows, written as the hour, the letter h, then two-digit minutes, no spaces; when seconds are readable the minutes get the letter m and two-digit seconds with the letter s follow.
11h37
